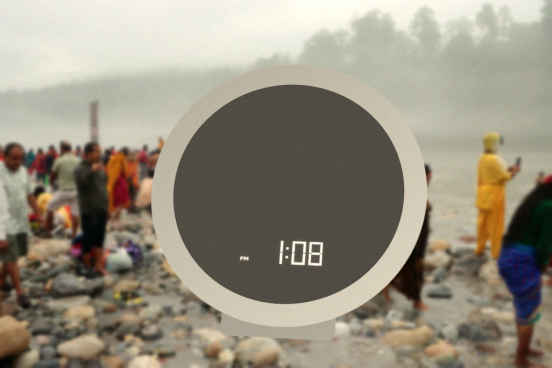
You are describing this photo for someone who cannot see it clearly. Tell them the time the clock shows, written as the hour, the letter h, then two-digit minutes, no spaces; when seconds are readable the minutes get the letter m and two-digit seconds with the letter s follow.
1h08
